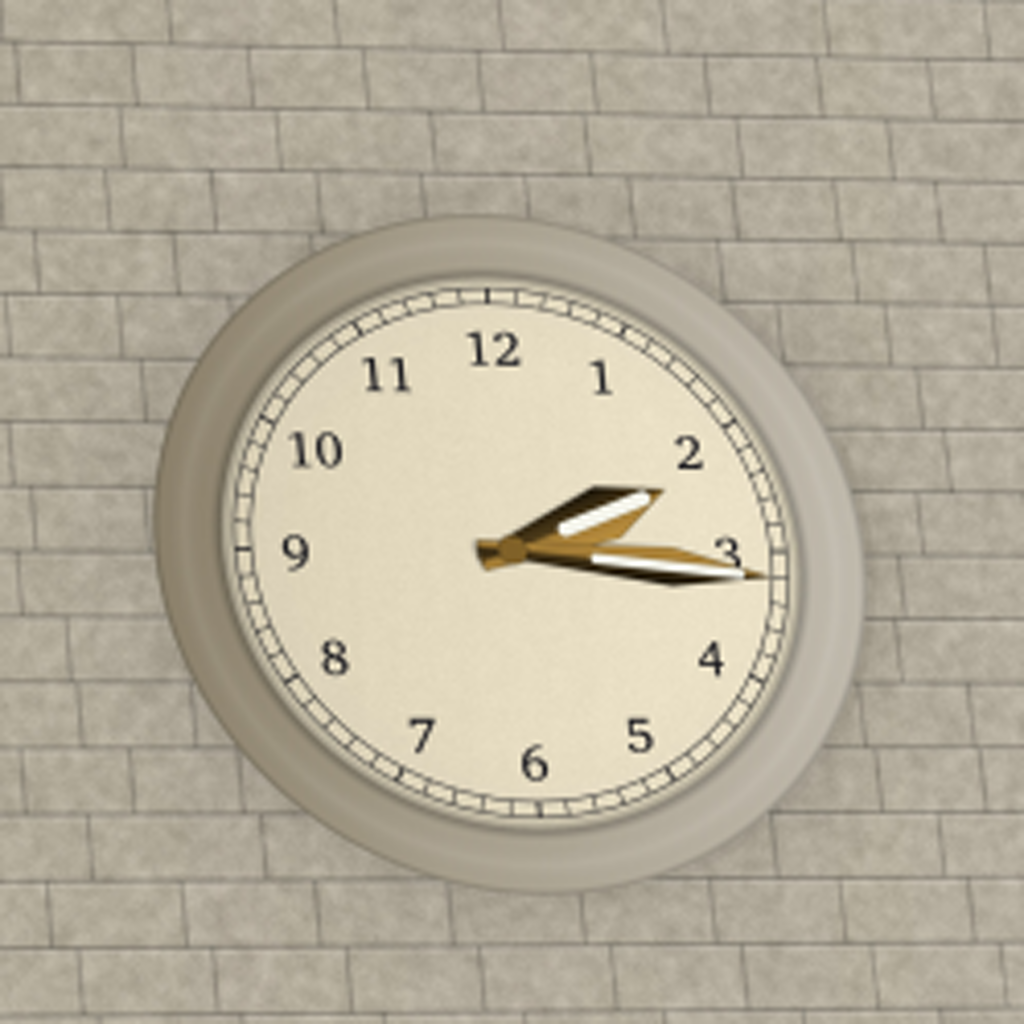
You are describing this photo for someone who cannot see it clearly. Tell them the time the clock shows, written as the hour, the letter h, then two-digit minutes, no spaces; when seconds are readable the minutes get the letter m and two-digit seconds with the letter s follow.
2h16
